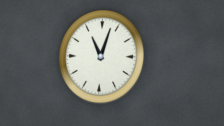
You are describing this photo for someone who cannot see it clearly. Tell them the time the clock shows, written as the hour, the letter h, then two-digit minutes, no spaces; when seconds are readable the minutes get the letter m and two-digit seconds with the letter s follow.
11h03
